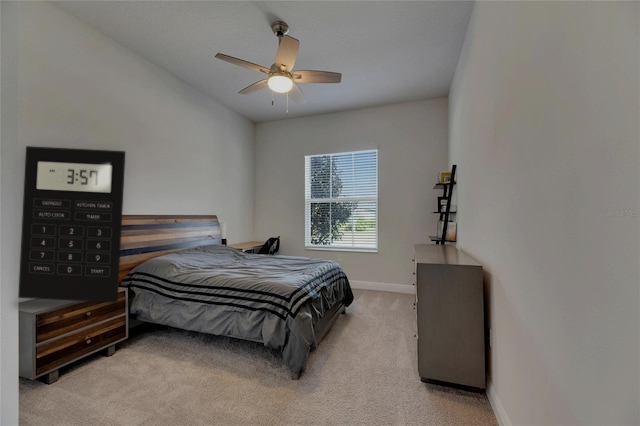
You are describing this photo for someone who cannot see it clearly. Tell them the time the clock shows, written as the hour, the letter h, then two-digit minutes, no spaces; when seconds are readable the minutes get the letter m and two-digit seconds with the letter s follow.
3h57
